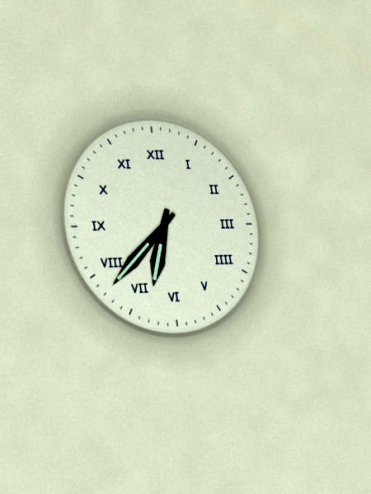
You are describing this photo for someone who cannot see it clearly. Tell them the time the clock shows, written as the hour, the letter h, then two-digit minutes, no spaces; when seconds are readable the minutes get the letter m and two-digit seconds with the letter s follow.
6h38
